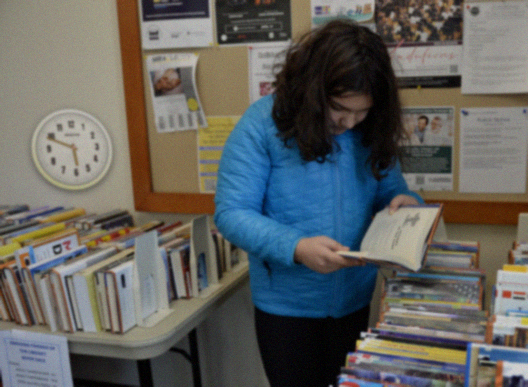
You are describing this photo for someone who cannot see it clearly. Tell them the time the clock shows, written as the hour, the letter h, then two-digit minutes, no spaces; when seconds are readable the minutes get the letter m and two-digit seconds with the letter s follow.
5h49
